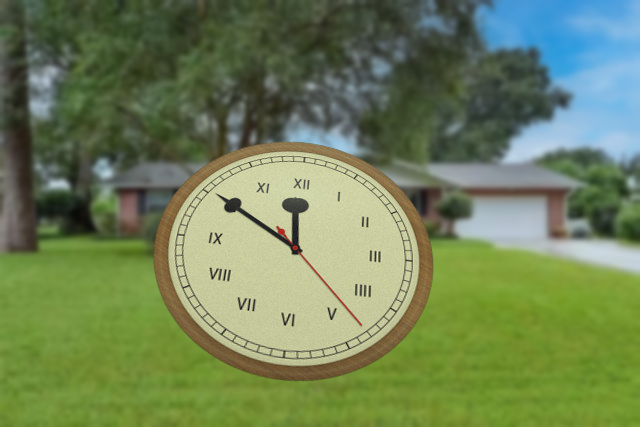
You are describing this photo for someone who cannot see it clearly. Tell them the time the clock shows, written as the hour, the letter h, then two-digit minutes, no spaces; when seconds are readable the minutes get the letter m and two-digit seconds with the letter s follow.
11h50m23s
